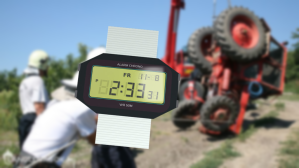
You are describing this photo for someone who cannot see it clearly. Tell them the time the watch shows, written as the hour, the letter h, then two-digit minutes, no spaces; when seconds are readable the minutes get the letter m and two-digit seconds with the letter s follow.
2h33m31s
